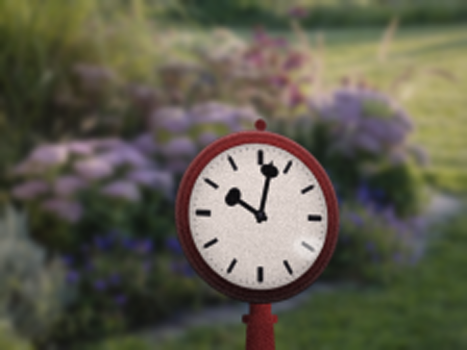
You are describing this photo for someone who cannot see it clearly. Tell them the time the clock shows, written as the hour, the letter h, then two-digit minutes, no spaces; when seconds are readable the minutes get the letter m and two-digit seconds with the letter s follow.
10h02
